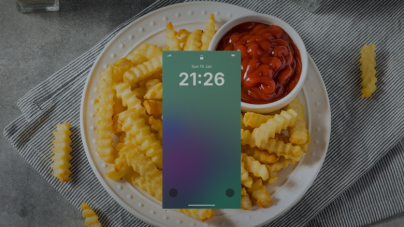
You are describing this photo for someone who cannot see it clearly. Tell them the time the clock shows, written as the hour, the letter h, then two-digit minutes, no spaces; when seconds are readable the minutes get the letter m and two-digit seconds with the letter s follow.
21h26
